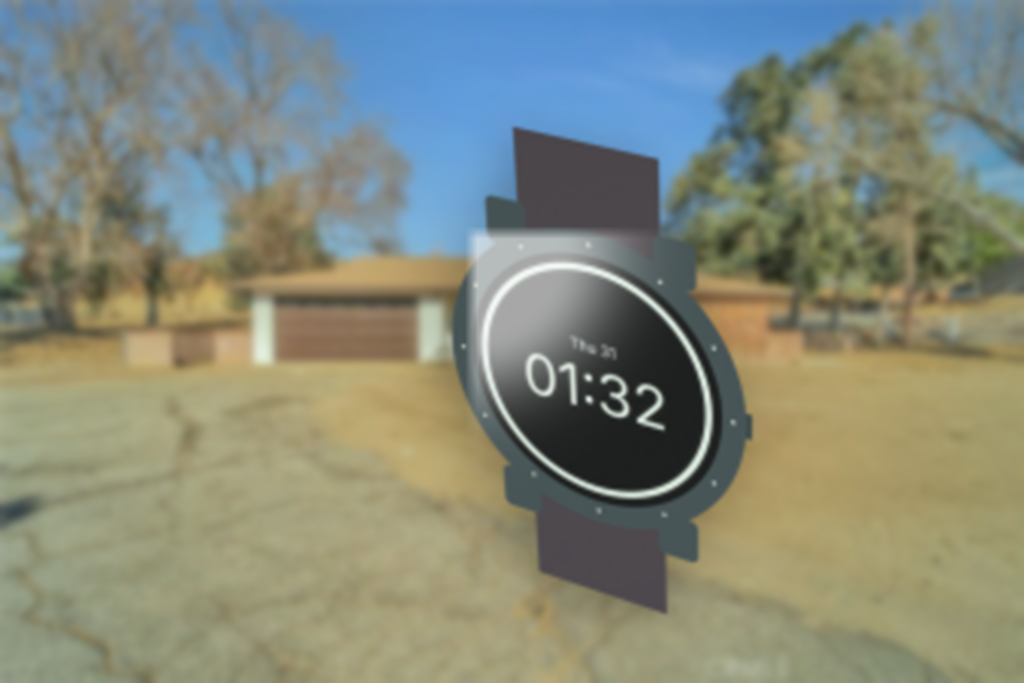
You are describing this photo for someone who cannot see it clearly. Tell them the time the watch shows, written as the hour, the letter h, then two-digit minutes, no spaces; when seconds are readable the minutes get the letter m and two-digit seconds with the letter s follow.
1h32
